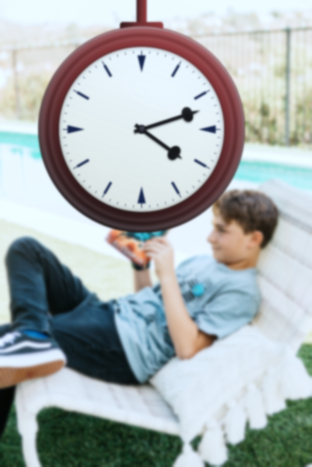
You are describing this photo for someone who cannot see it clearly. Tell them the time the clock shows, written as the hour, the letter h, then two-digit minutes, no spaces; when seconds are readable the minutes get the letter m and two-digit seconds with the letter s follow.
4h12
